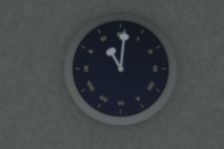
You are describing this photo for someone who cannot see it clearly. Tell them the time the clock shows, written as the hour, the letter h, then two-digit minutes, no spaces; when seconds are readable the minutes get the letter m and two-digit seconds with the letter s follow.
11h01
